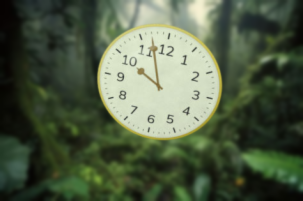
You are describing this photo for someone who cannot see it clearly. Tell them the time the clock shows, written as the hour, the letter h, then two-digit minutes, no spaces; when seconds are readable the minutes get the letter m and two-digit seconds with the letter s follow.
9h57
